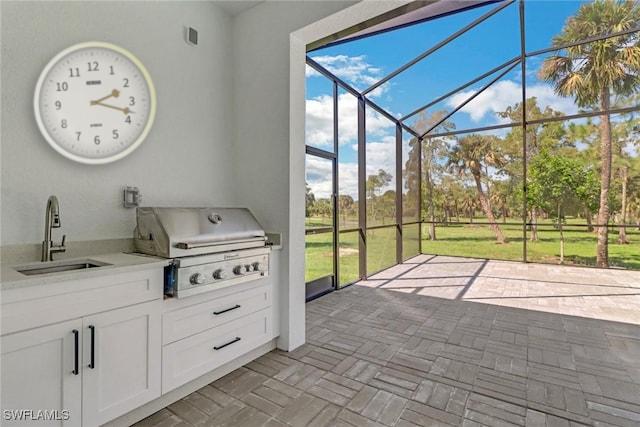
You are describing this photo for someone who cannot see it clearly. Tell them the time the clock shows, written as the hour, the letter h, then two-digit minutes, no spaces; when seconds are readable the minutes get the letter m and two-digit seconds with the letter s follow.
2h18
